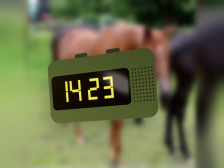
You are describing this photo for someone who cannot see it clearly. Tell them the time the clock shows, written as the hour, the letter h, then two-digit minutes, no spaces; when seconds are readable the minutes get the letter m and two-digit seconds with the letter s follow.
14h23
